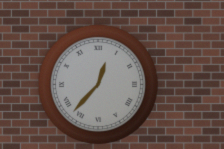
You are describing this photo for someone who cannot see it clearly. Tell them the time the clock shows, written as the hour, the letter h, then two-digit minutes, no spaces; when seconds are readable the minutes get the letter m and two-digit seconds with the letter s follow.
12h37
